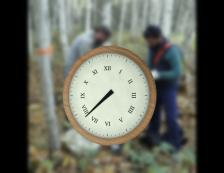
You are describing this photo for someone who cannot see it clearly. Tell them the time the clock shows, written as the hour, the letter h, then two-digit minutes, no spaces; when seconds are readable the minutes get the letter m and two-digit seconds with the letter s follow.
7h38
